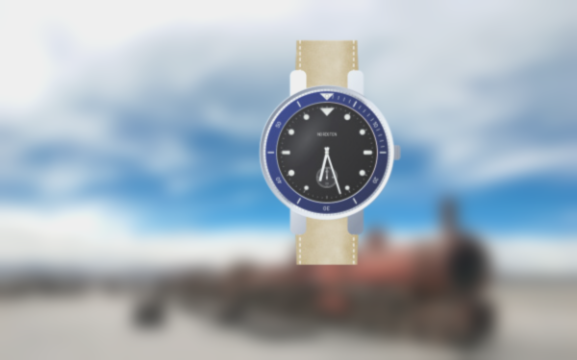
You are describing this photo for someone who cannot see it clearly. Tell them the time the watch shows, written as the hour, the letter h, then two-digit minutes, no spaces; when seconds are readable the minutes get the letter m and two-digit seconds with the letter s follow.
6h27
